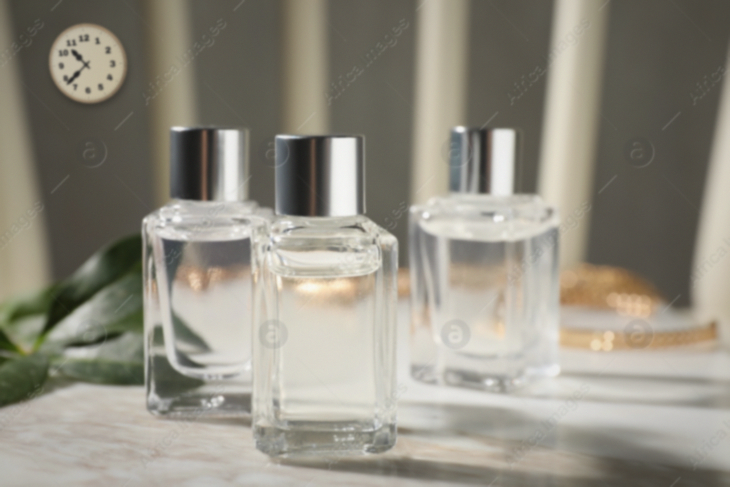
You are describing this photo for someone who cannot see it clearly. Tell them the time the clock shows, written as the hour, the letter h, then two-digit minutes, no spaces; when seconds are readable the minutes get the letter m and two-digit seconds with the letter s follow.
10h38
